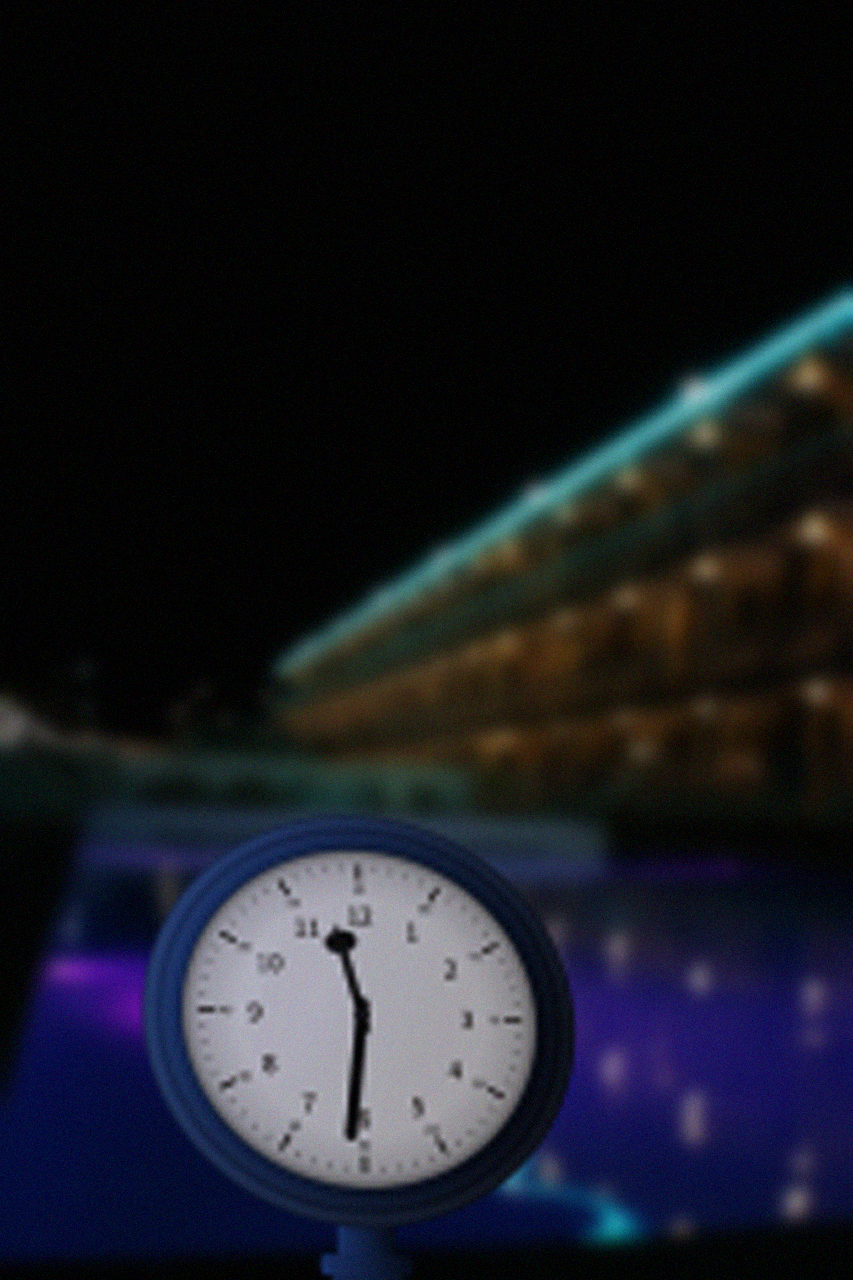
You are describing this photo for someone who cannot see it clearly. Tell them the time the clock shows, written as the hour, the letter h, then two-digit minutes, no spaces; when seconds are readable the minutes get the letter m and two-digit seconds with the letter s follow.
11h31
